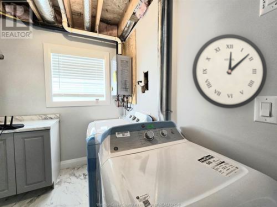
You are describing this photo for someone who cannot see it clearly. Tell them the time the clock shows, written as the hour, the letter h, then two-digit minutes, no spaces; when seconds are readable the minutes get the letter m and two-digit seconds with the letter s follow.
12h08
